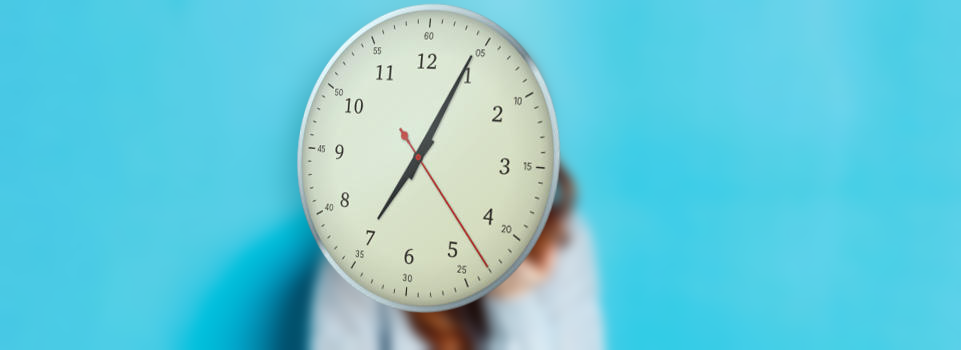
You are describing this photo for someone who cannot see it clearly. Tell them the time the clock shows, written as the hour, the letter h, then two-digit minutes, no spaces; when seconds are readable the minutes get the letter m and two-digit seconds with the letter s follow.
7h04m23s
